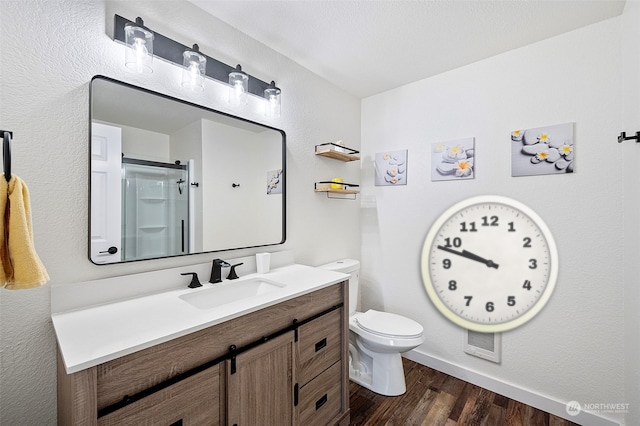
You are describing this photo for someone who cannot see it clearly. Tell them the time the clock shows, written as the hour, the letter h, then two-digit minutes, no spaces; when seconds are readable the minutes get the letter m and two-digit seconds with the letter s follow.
9h48
